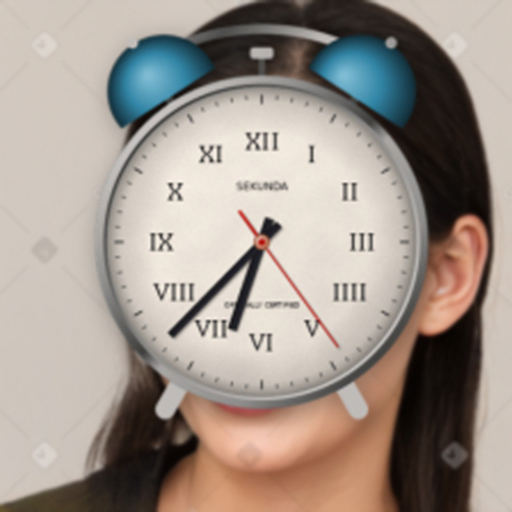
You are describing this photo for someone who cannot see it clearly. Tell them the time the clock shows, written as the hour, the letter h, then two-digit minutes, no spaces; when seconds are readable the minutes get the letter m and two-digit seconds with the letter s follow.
6h37m24s
